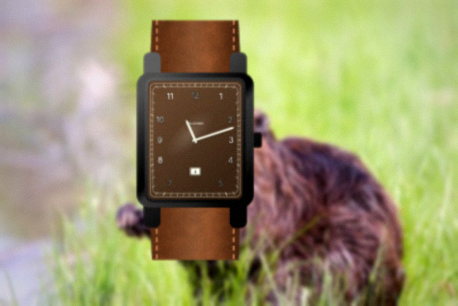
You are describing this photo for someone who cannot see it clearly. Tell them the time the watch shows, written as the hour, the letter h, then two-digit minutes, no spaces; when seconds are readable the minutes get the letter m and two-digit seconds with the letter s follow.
11h12
